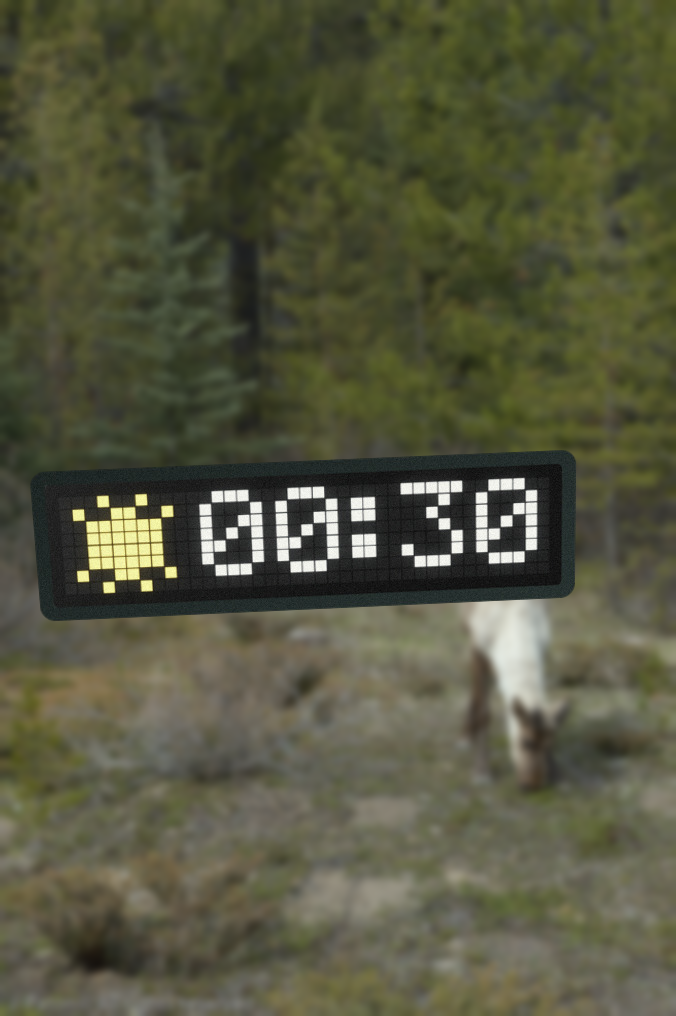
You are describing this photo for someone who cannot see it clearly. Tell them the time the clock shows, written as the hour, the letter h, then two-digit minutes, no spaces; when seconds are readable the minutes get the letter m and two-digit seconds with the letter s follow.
0h30
